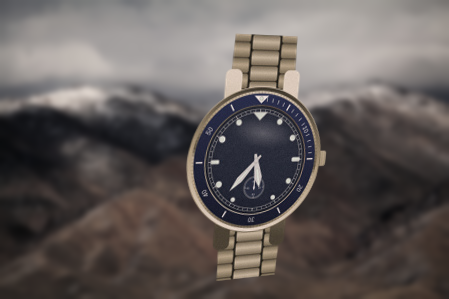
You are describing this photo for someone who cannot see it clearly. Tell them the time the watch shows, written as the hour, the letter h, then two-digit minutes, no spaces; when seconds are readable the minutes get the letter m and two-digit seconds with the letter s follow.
5h37
